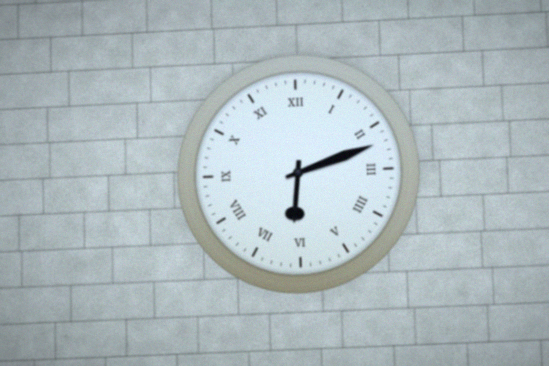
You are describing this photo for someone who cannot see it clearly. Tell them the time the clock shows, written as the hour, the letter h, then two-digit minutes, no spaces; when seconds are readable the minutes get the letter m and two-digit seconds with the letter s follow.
6h12
